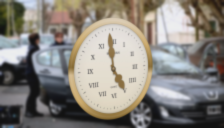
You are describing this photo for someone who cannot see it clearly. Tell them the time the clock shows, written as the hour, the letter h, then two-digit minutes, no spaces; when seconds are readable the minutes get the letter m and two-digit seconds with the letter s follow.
4h59
